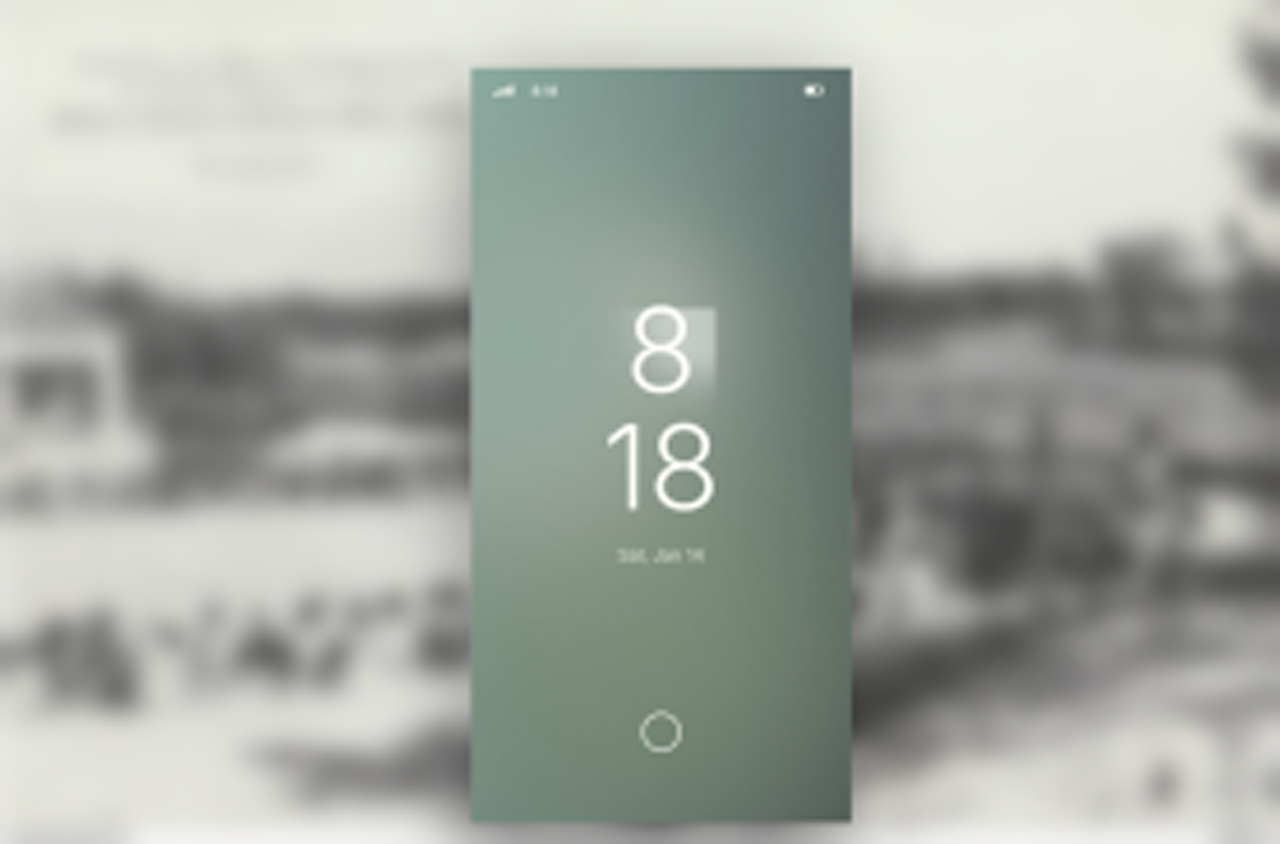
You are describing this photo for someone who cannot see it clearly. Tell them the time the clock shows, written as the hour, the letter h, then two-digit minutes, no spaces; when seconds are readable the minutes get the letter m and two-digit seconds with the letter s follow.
8h18
